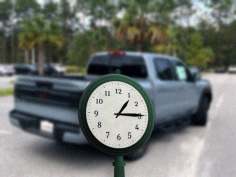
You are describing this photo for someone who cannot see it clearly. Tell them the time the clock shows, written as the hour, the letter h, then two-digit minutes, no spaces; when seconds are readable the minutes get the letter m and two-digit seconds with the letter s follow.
1h15
